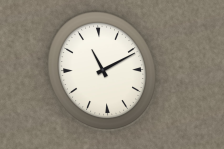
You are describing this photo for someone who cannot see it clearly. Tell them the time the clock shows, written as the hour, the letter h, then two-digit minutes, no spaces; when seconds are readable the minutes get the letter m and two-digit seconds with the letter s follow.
11h11
